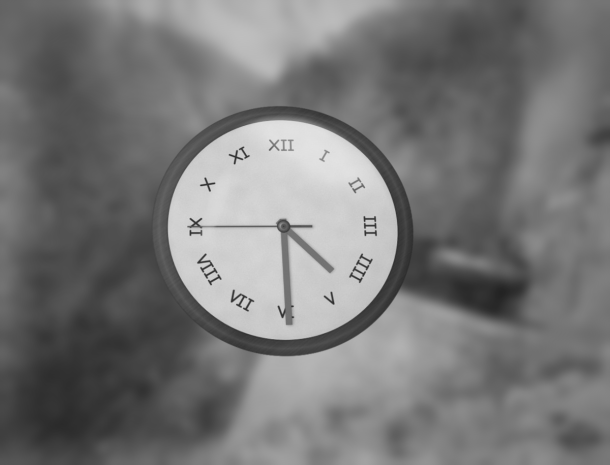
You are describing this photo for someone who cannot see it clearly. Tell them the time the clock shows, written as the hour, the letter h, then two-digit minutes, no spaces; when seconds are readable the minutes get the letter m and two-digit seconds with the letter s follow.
4h29m45s
